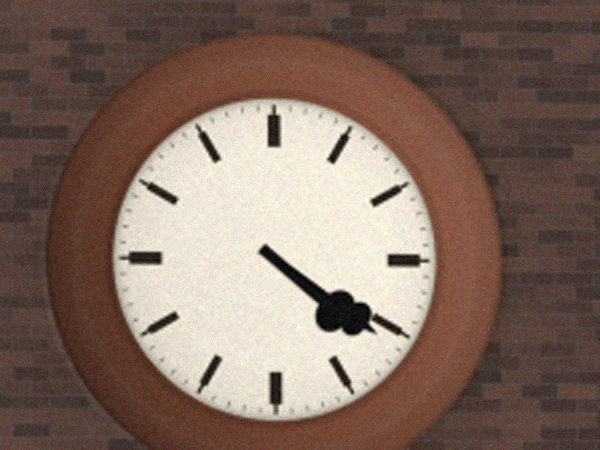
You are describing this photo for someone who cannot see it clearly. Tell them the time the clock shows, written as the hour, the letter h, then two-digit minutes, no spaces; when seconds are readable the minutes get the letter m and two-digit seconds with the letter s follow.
4h21
